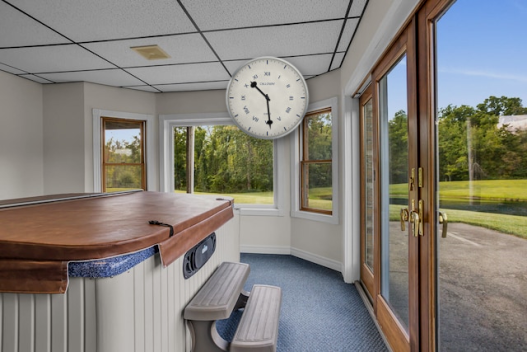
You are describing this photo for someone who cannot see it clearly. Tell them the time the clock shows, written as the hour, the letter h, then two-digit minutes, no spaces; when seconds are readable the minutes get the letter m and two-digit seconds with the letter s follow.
10h29
